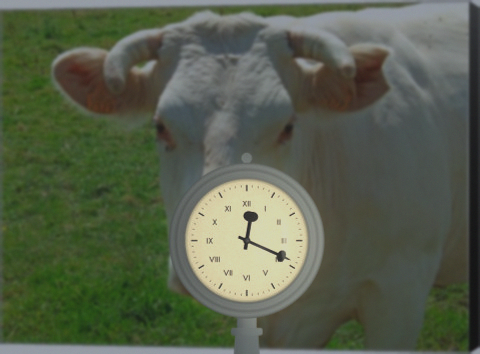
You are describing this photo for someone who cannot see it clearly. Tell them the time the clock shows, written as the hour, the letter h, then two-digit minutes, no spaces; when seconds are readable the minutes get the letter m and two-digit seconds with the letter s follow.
12h19
